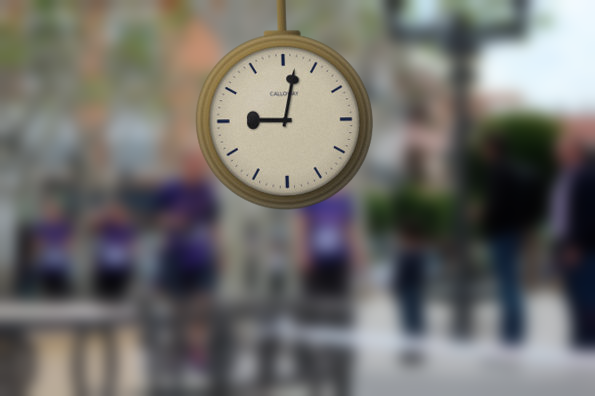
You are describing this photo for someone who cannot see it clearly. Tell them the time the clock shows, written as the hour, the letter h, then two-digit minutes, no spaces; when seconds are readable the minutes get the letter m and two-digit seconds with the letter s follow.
9h02
